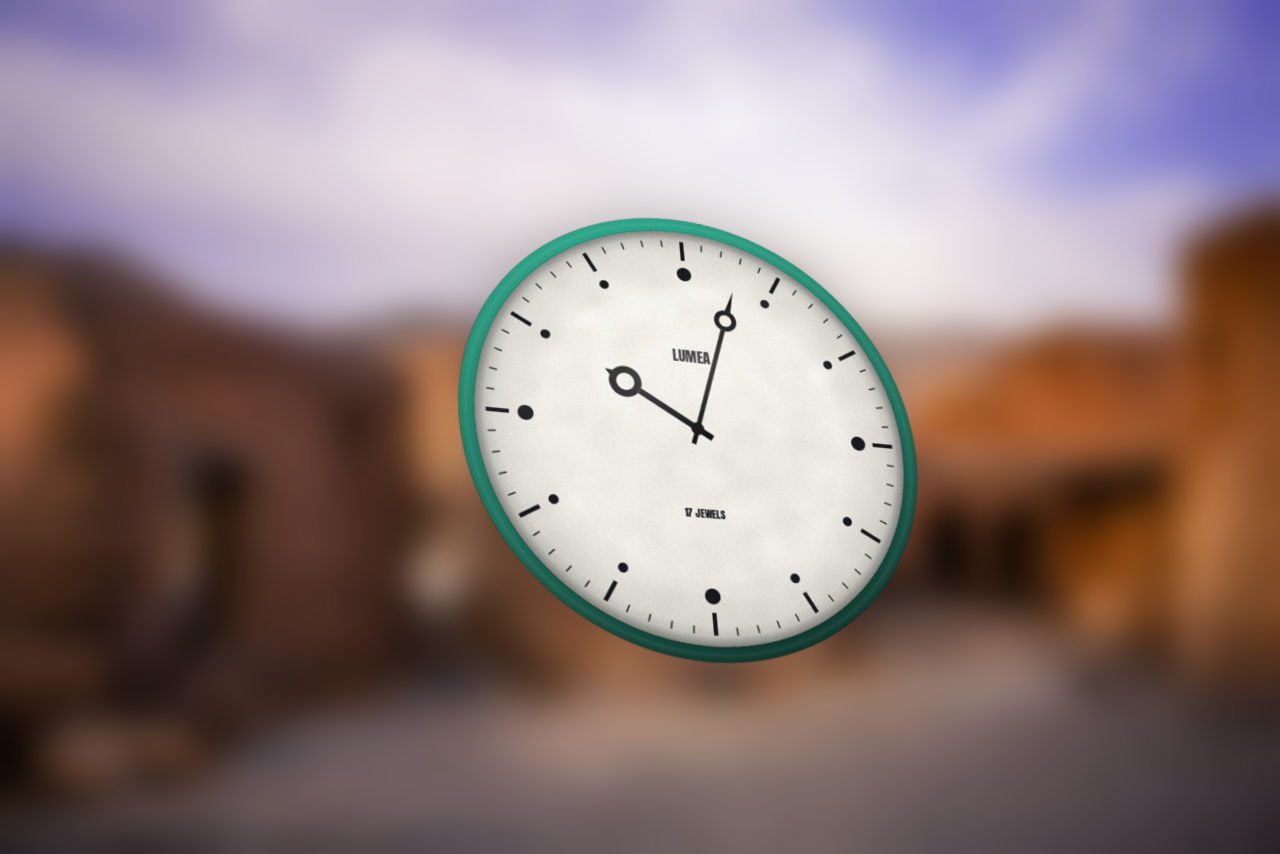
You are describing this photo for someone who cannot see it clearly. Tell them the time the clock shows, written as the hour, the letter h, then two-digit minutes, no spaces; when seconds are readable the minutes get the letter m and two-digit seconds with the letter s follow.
10h03
